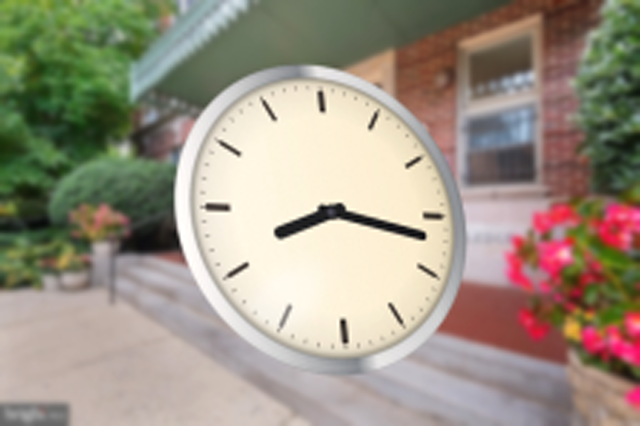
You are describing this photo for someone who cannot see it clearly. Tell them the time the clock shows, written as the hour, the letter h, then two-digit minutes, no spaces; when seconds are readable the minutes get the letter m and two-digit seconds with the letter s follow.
8h17
